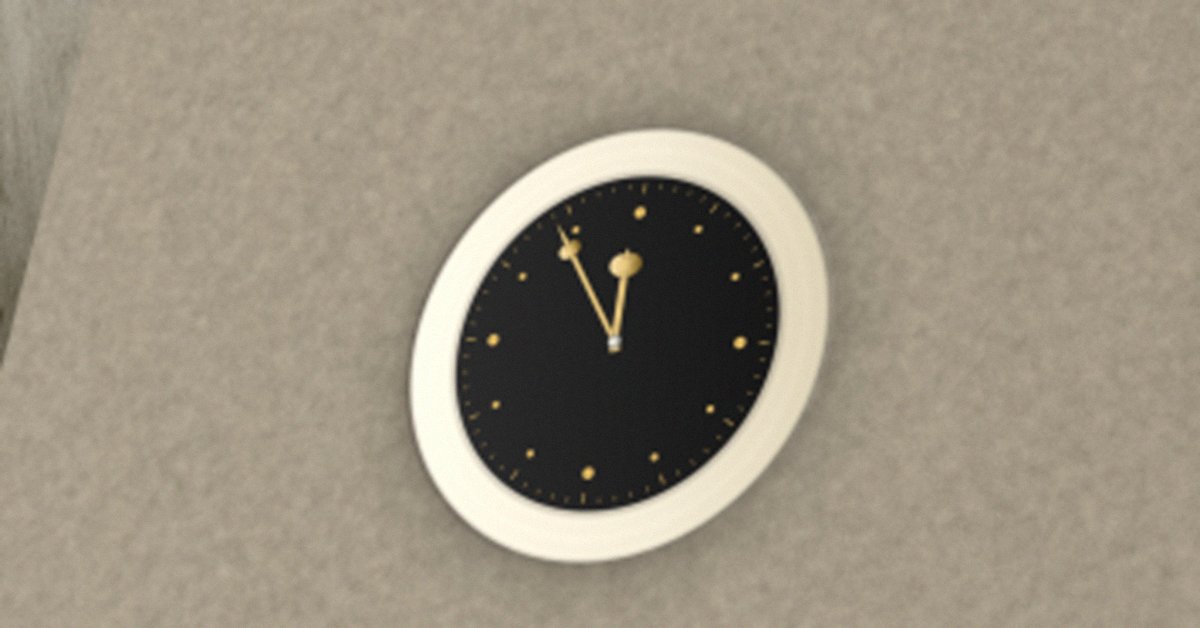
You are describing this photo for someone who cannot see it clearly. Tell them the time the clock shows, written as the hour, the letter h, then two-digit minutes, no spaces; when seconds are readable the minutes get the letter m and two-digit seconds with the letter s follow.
11h54
